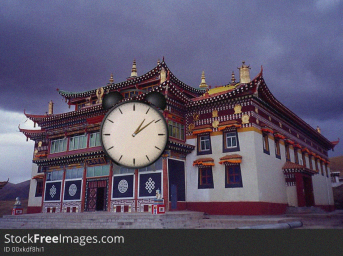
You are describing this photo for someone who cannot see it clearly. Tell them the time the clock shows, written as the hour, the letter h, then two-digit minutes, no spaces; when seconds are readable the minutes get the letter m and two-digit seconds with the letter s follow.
1h09
